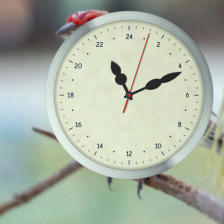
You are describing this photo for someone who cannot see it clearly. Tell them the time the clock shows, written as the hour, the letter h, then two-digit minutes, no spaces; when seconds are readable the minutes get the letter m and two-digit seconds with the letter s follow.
22h11m03s
